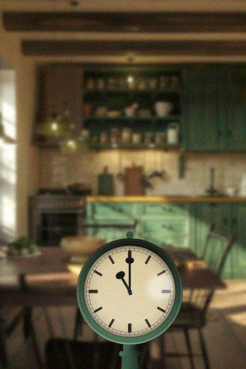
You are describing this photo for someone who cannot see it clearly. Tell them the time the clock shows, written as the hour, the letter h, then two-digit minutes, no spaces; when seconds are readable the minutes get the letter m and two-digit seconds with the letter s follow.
11h00
